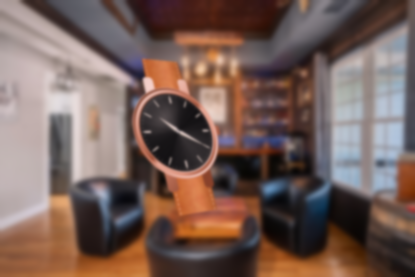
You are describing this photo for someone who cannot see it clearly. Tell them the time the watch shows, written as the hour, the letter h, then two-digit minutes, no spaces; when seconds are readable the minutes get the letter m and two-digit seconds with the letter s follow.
10h20
